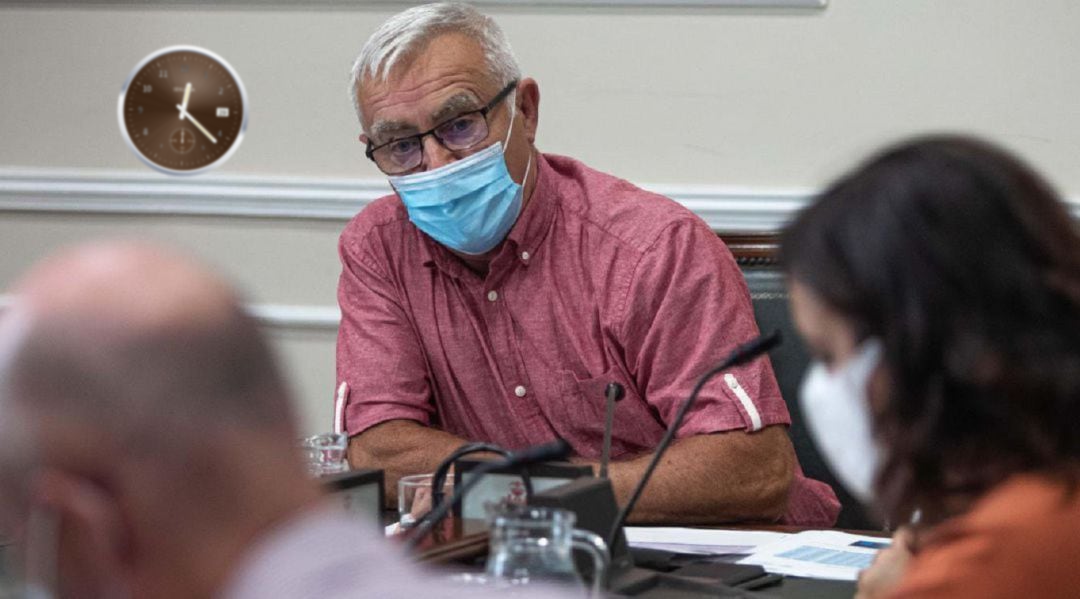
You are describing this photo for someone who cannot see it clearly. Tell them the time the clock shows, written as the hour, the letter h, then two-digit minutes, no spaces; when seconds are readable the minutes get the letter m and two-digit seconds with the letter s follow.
12h22
